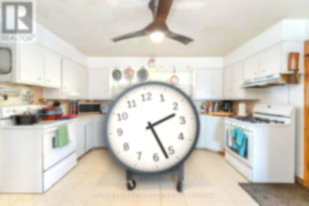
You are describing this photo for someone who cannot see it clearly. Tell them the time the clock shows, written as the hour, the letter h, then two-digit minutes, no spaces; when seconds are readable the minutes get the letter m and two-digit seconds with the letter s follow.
2h27
